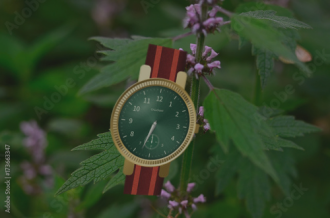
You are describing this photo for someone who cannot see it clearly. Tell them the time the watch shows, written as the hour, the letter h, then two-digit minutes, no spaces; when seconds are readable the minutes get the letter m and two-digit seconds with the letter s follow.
6h33
